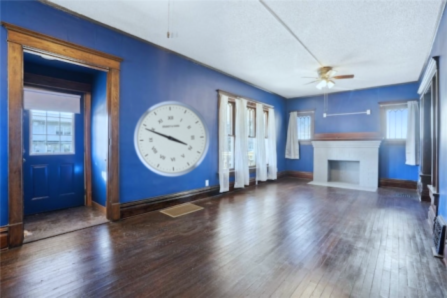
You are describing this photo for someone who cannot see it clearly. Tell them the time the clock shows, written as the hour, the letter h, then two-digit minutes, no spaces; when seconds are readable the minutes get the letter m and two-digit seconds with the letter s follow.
3h49
